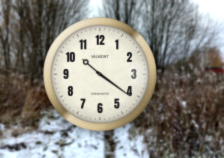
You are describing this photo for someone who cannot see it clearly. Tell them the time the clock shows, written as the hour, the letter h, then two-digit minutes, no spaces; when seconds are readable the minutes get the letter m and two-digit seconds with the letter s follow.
10h21
